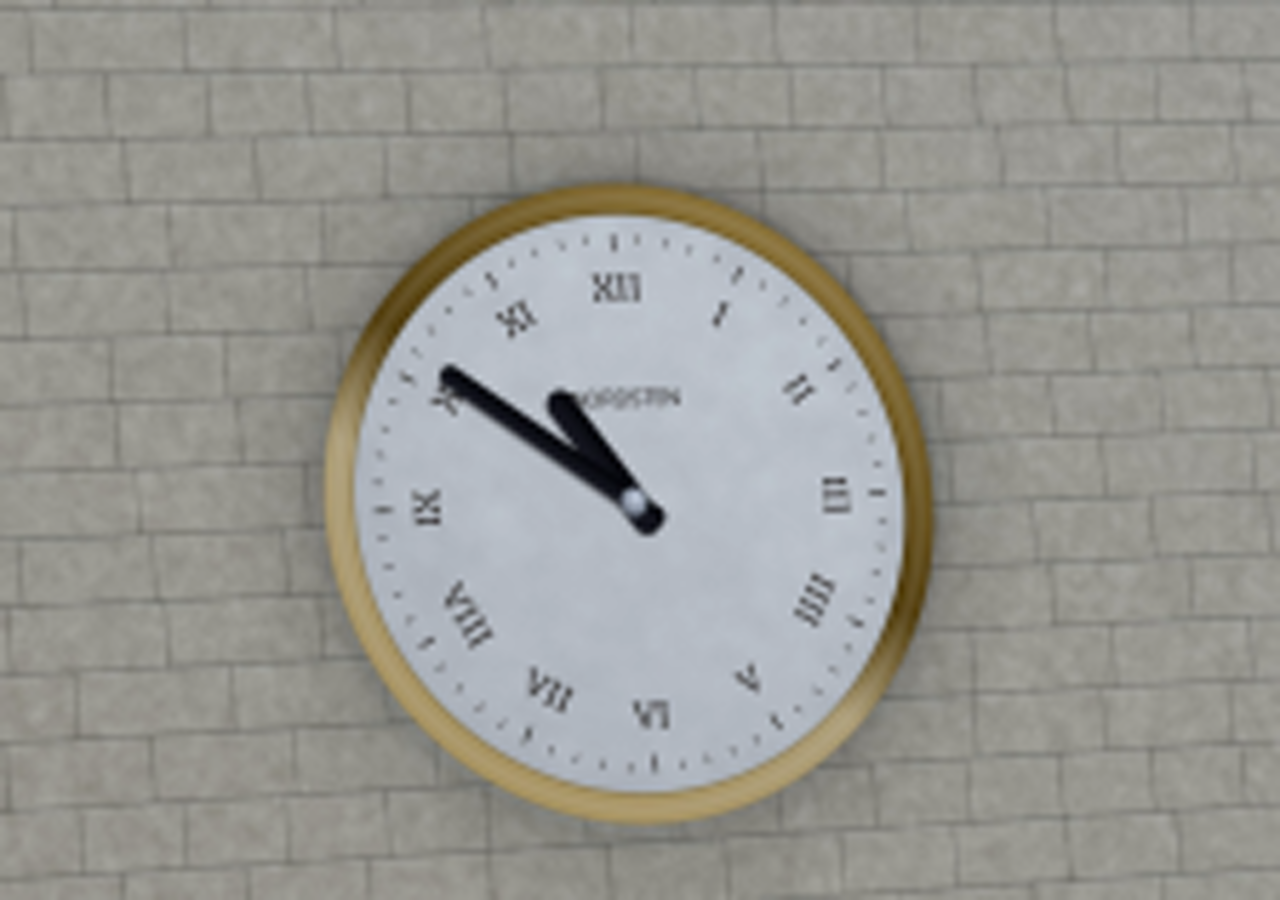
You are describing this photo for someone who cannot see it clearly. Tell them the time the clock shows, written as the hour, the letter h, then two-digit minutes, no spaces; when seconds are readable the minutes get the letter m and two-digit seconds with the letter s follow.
10h51
